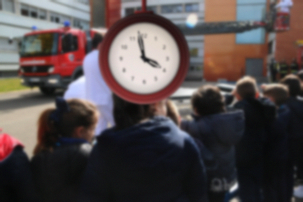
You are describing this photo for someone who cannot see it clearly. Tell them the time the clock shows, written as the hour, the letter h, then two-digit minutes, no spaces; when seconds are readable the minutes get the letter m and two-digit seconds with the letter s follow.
3h58
